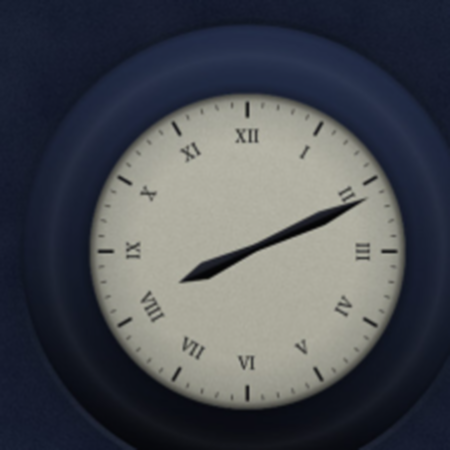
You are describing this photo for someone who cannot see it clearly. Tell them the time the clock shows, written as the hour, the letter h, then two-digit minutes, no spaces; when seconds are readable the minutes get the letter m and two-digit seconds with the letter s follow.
8h11
